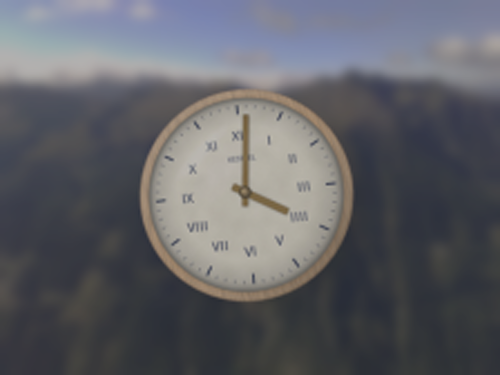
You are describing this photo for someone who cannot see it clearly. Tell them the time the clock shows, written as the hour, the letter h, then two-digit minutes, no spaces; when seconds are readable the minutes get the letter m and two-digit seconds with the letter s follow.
4h01
